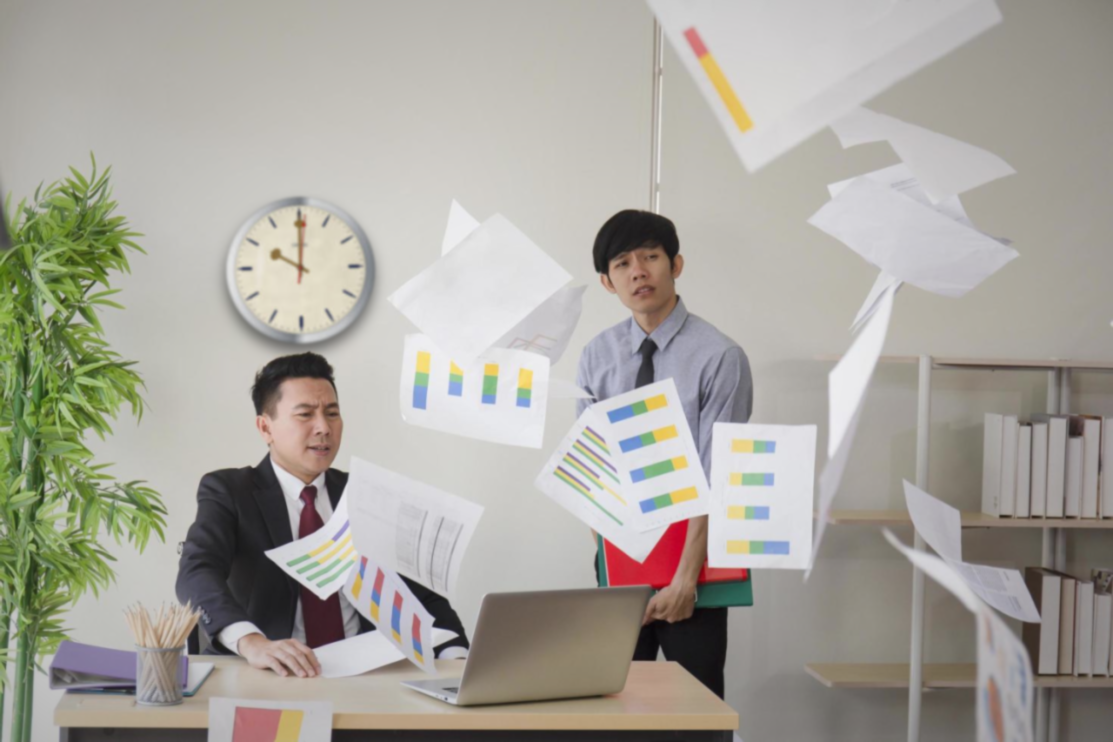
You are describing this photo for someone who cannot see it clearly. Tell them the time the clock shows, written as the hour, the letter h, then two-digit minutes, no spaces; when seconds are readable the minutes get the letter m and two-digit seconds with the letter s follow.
10h00m01s
